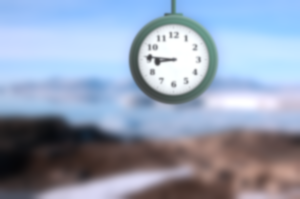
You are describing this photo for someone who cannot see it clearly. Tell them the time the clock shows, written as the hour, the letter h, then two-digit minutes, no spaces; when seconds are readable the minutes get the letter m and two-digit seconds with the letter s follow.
8h46
